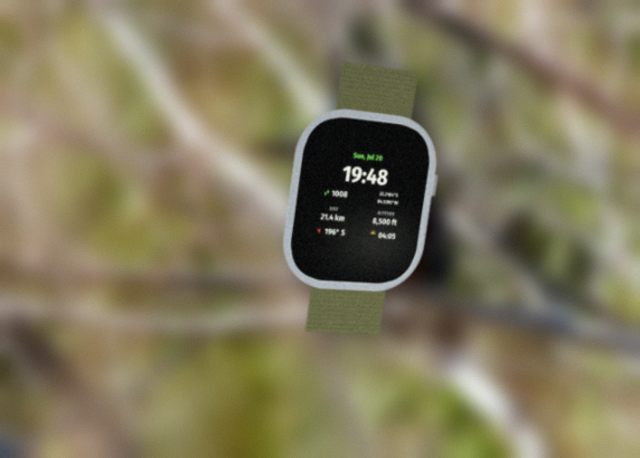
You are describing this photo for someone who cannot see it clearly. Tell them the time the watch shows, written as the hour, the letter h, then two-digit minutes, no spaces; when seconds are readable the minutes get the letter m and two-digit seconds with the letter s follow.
19h48
